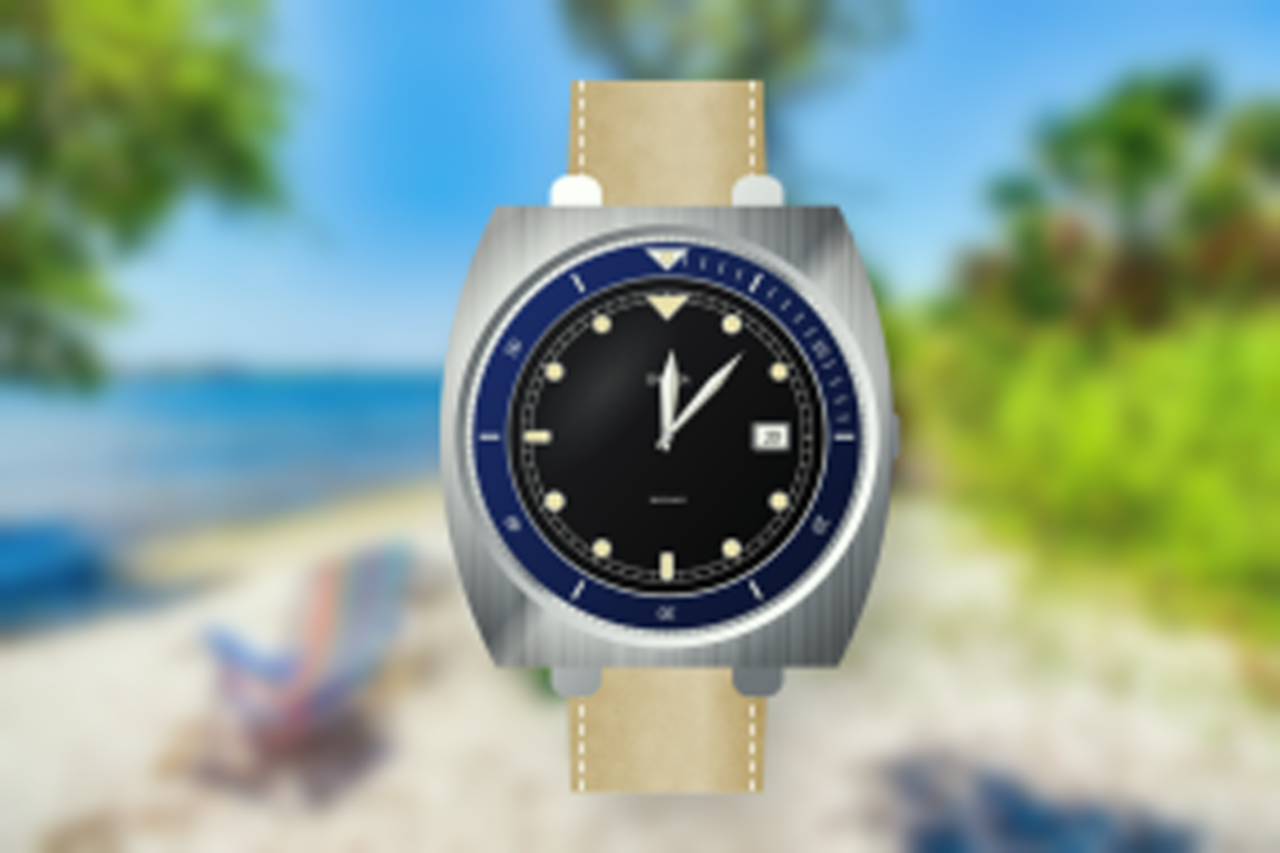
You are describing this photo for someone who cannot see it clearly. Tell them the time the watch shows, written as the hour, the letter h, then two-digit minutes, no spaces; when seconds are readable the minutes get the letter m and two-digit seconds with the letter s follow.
12h07
